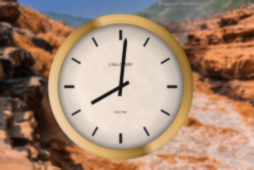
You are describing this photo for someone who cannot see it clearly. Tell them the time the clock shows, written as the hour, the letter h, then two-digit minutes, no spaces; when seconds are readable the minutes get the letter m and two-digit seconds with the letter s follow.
8h01
